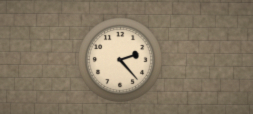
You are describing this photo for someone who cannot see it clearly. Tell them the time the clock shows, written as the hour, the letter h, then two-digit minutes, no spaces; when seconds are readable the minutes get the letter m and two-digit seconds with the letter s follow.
2h23
